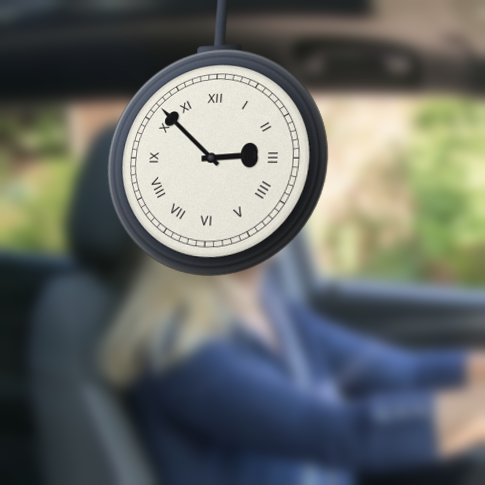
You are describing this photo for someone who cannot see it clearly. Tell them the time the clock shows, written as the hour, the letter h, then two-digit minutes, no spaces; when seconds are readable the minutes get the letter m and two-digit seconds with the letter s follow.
2h52
